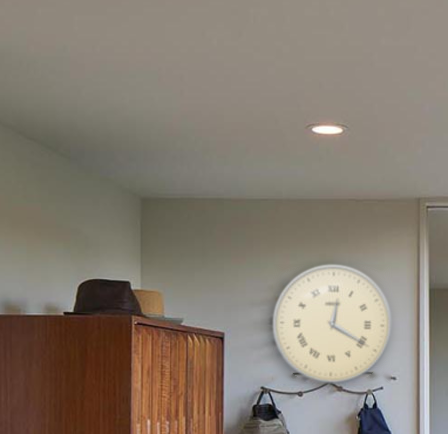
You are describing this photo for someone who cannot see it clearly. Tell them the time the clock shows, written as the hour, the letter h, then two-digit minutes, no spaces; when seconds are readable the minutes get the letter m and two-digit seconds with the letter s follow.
12h20
